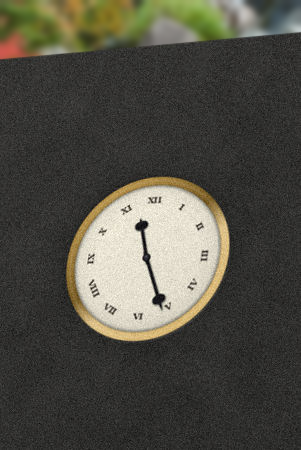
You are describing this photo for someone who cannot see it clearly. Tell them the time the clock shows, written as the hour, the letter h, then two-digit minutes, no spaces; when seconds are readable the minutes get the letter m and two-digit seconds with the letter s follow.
11h26
